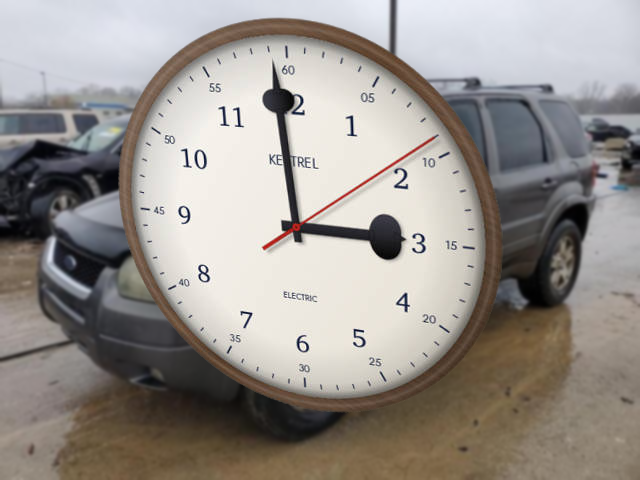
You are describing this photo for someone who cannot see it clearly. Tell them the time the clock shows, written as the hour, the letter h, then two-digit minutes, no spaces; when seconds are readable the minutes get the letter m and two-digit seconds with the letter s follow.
2h59m09s
